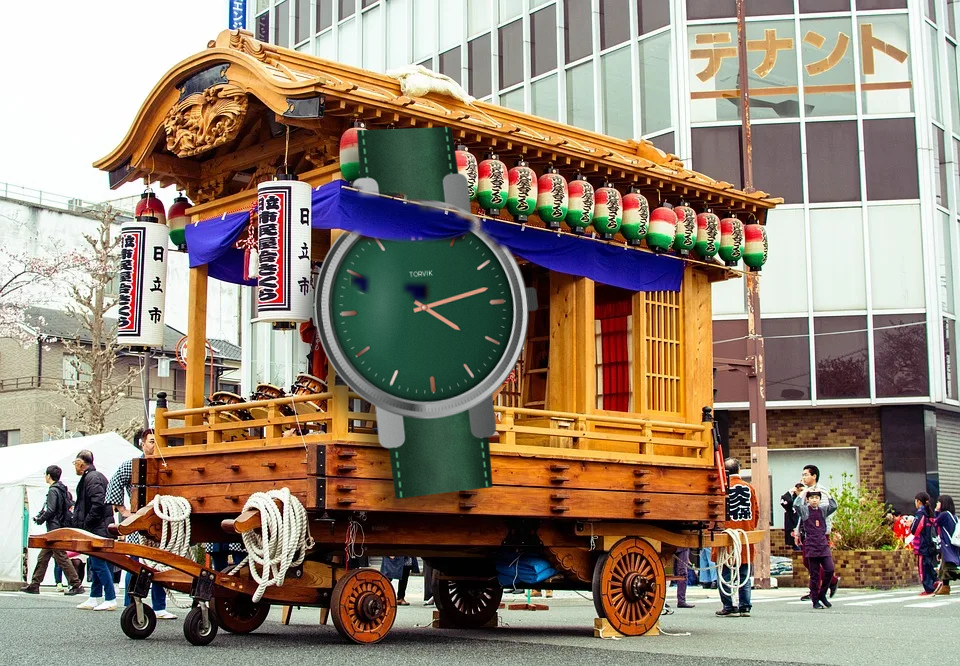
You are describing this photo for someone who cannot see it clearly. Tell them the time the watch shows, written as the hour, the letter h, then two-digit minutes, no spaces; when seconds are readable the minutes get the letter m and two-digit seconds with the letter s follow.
4h13
